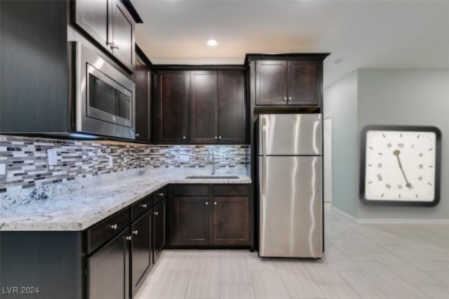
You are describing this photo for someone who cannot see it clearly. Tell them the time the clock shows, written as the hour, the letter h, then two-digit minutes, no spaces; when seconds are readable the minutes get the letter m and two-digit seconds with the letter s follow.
11h26
